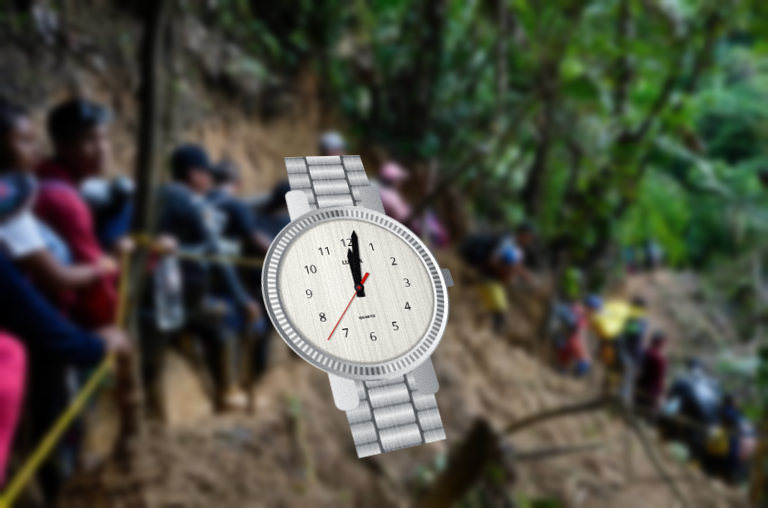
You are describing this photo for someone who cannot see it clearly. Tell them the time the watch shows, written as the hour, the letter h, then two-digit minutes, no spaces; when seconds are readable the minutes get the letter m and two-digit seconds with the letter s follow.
12h01m37s
